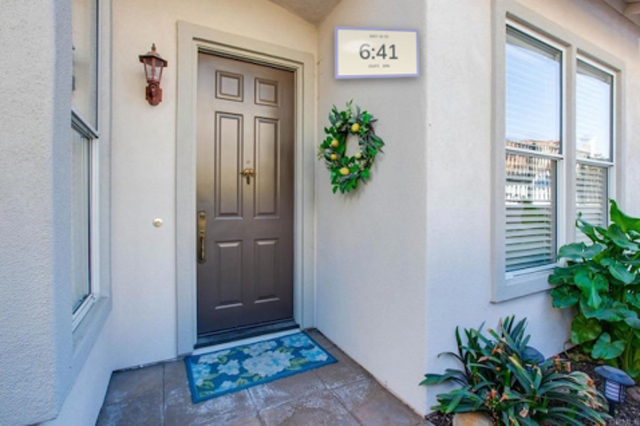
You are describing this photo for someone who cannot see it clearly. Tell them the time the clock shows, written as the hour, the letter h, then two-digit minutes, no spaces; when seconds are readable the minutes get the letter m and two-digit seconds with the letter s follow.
6h41
